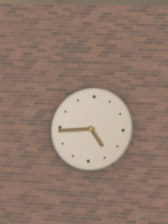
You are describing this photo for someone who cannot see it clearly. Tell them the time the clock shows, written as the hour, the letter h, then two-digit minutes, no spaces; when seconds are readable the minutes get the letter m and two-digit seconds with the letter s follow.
4h44
